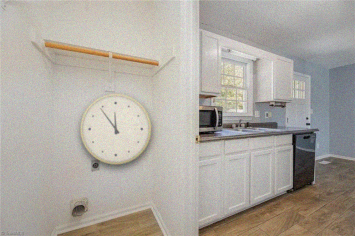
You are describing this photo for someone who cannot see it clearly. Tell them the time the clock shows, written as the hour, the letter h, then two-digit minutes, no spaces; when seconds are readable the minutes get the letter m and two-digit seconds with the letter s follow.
11h54
